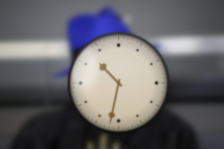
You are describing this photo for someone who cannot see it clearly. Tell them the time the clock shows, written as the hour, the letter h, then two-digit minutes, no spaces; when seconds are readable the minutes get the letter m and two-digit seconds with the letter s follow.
10h32
